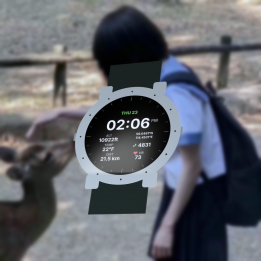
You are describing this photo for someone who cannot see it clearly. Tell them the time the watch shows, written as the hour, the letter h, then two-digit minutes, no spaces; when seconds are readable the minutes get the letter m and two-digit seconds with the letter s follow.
2h06
